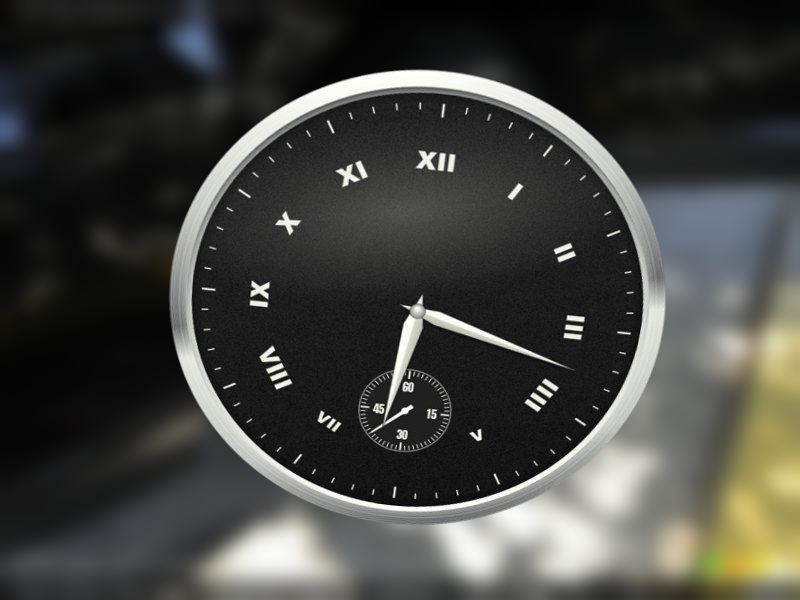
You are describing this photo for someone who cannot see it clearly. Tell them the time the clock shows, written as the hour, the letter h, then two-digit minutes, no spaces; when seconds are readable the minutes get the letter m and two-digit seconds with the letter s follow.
6h17m38s
